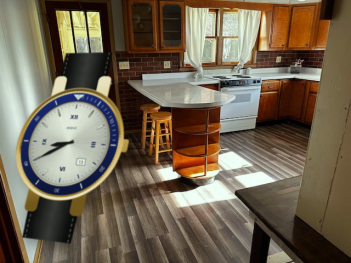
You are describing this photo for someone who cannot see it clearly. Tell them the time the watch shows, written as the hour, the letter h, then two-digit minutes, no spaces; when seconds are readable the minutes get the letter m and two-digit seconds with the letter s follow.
8h40
